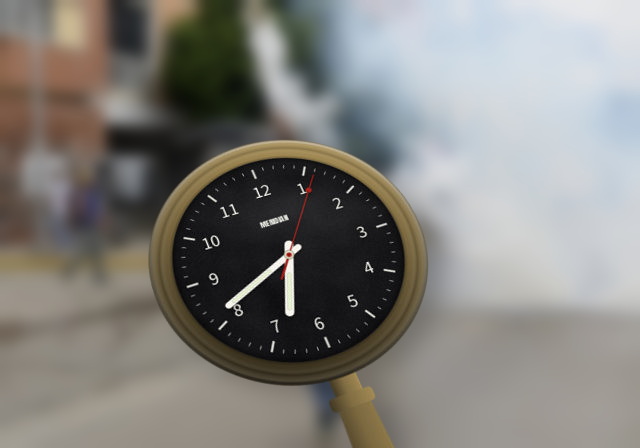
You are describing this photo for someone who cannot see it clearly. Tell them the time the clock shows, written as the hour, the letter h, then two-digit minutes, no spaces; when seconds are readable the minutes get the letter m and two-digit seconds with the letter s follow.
6h41m06s
